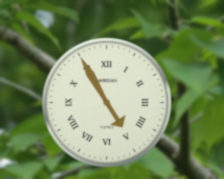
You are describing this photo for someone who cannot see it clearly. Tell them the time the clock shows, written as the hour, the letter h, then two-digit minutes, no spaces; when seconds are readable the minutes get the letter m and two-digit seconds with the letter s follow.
4h55
